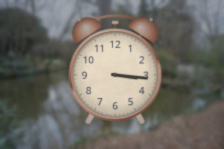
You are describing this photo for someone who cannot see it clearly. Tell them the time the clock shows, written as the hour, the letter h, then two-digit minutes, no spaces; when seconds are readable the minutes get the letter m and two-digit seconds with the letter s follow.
3h16
